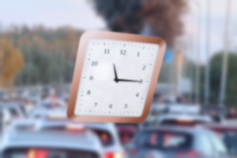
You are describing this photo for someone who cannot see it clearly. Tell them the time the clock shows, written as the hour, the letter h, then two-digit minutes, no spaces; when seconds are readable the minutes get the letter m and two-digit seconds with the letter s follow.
11h15
